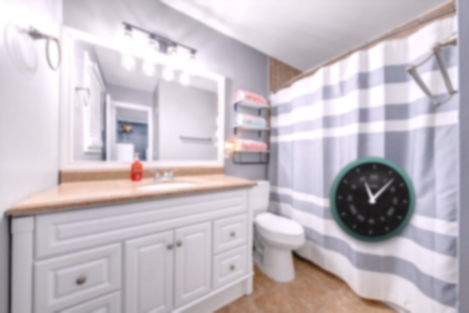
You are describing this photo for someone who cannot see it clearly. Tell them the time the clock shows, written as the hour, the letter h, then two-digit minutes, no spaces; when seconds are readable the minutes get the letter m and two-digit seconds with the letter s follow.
11h07
